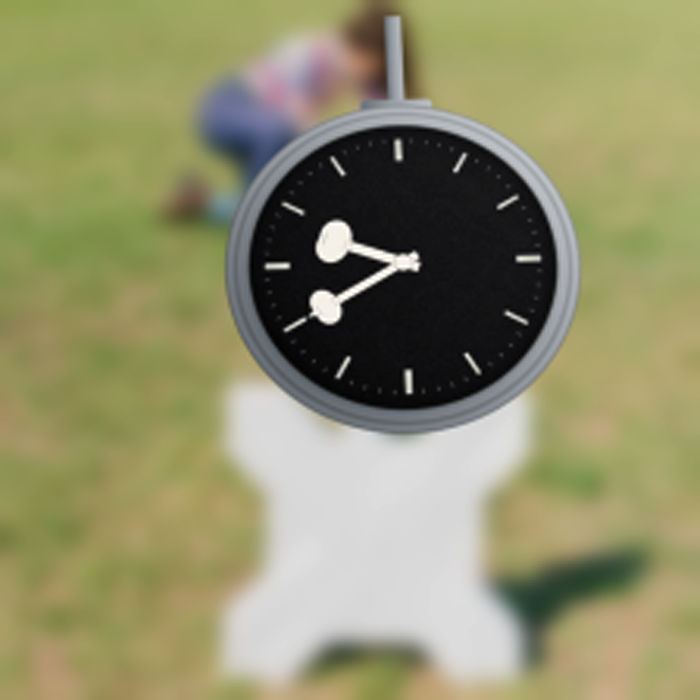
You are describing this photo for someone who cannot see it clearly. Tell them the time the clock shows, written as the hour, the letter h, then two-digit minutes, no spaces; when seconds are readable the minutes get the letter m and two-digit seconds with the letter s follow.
9h40
